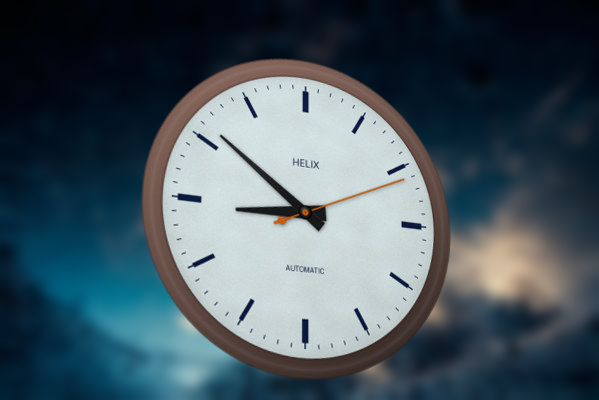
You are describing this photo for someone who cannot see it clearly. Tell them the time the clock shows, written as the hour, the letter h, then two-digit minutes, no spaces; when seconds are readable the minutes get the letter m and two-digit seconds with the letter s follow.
8h51m11s
